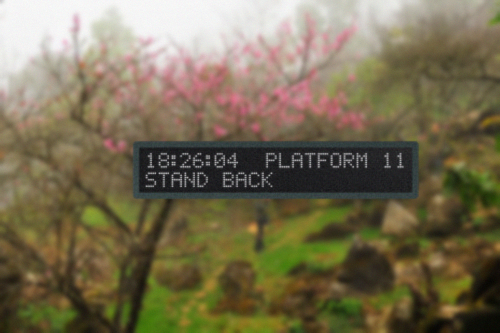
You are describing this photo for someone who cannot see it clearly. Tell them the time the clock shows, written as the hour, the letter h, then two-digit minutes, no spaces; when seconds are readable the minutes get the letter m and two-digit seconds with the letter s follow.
18h26m04s
